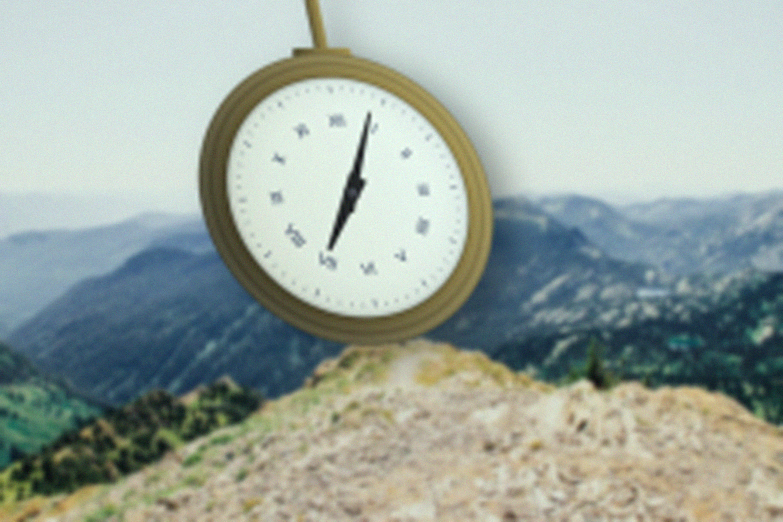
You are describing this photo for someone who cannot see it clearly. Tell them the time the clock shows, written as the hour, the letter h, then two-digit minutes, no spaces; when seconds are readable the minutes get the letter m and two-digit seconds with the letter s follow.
7h04
